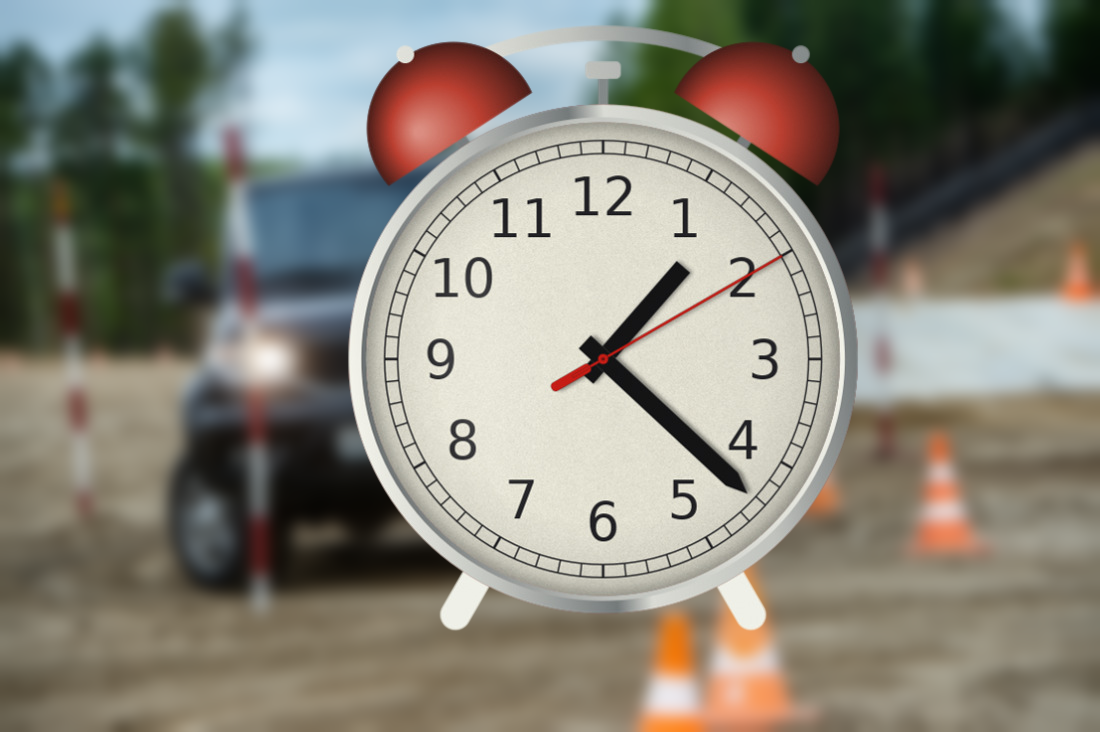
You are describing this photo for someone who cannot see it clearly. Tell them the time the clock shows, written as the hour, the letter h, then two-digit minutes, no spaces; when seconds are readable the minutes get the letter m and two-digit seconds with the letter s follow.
1h22m10s
